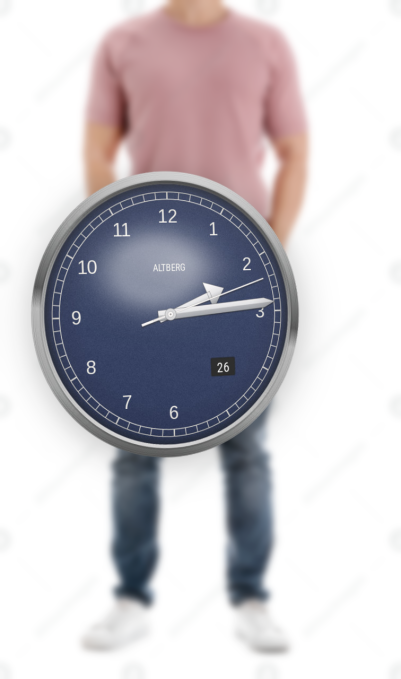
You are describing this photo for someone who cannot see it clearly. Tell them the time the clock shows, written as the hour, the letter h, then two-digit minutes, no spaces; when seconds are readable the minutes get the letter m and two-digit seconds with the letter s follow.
2h14m12s
